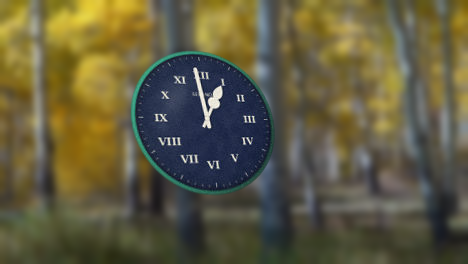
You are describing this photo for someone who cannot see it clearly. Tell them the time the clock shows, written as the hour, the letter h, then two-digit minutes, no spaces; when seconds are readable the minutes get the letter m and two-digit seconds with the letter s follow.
12h59
